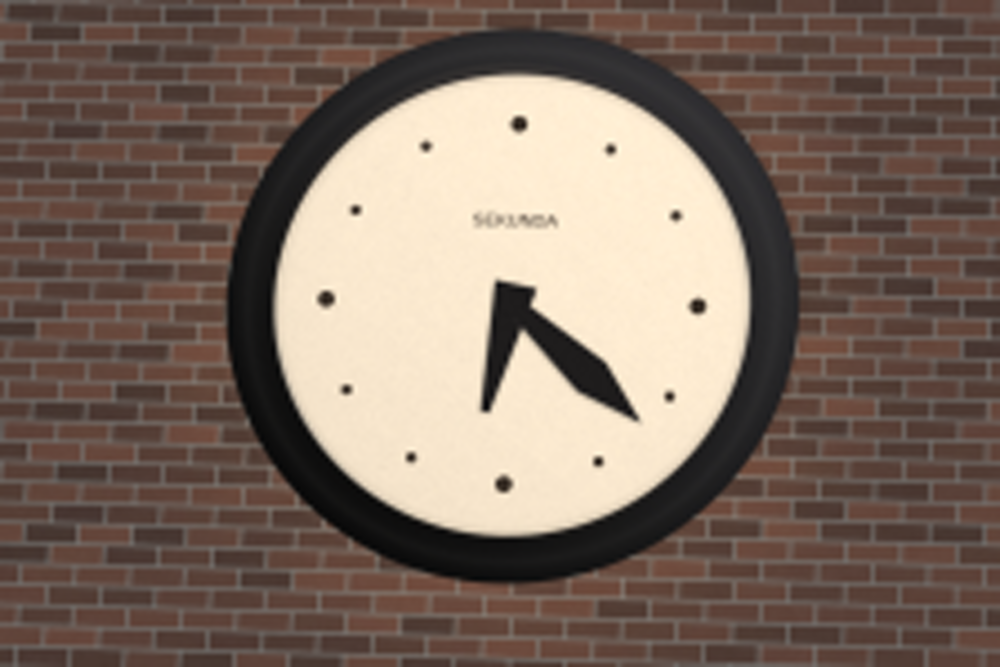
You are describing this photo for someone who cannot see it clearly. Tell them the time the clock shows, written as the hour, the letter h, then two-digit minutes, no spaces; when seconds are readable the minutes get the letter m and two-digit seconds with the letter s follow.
6h22
